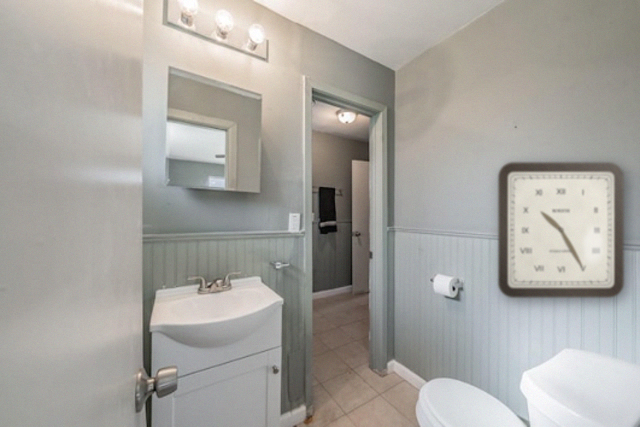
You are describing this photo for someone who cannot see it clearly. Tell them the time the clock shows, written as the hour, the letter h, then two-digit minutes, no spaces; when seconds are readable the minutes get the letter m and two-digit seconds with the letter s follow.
10h25
